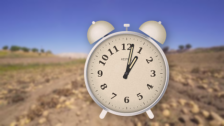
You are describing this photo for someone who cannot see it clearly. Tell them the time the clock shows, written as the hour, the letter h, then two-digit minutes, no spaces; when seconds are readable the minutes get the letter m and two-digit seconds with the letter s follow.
1h02
